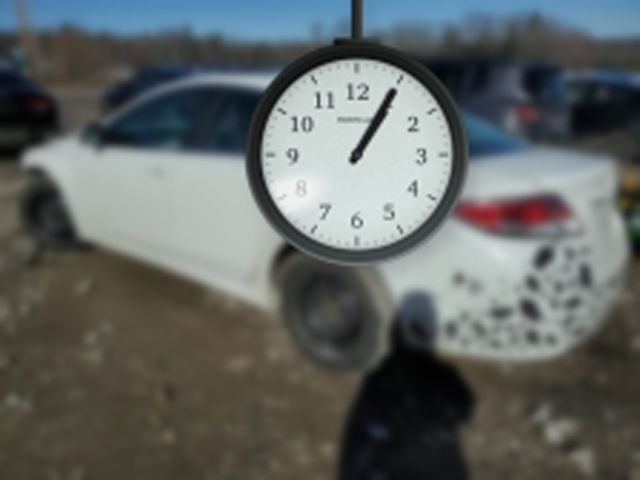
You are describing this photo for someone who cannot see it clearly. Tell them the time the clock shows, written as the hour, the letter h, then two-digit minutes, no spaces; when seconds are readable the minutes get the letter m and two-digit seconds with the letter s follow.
1h05
